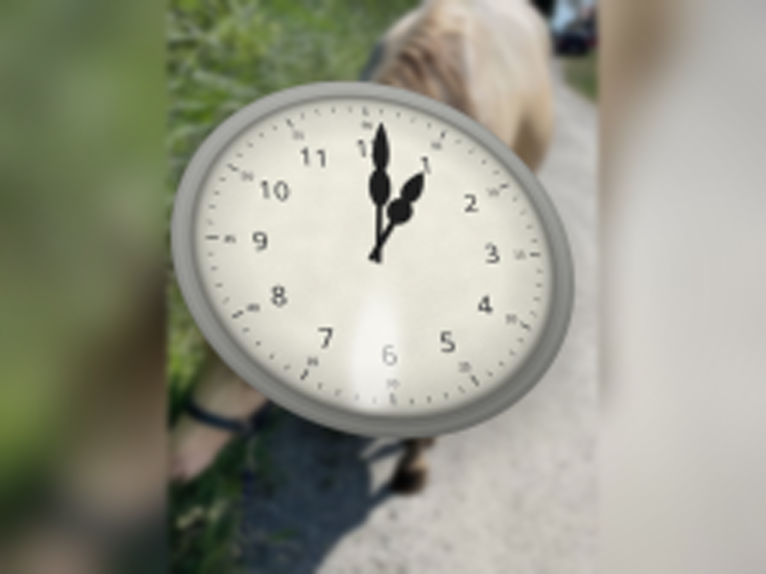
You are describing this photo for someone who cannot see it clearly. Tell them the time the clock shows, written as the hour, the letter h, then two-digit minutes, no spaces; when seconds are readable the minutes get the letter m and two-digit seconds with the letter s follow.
1h01
